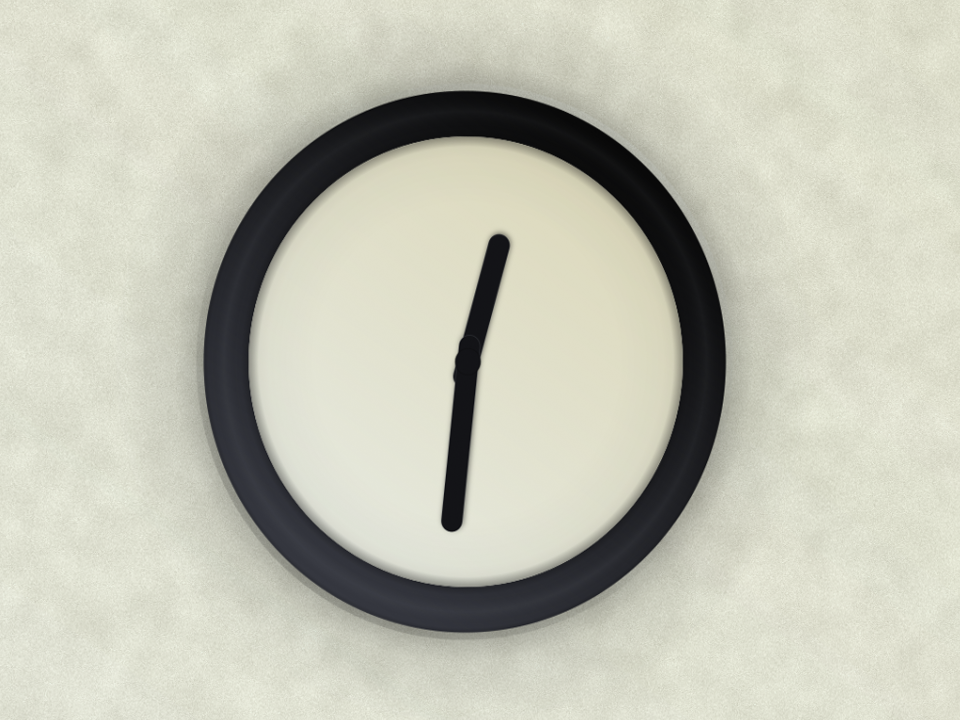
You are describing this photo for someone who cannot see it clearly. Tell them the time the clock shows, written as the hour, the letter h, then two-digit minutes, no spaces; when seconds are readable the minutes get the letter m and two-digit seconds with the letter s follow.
12h31
